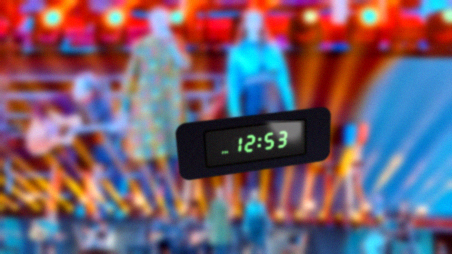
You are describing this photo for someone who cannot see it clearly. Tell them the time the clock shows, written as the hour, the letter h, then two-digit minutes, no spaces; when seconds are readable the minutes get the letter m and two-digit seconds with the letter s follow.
12h53
